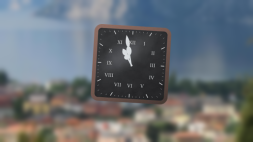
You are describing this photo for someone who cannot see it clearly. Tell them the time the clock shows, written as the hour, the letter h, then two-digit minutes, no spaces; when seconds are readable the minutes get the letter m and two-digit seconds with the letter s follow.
10h58
